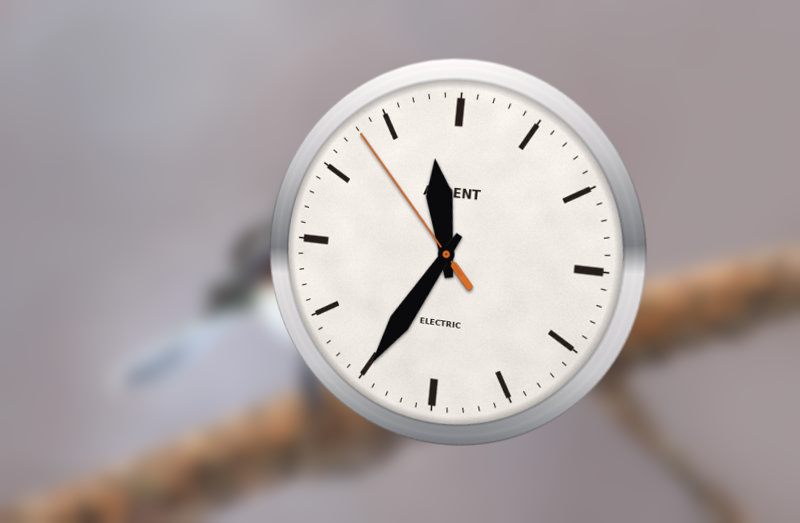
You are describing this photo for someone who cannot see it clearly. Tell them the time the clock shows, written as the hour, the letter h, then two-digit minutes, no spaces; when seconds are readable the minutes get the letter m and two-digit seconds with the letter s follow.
11h34m53s
